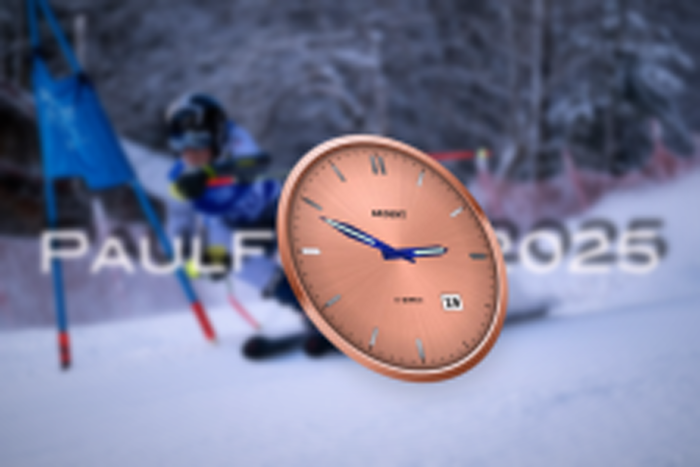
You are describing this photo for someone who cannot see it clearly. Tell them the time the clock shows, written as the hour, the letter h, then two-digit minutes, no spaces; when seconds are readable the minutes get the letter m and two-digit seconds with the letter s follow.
2h49
